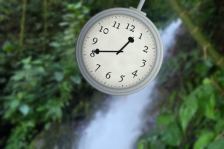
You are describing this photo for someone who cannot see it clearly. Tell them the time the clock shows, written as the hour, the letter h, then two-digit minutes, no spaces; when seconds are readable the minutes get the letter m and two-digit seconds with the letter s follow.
12h41
